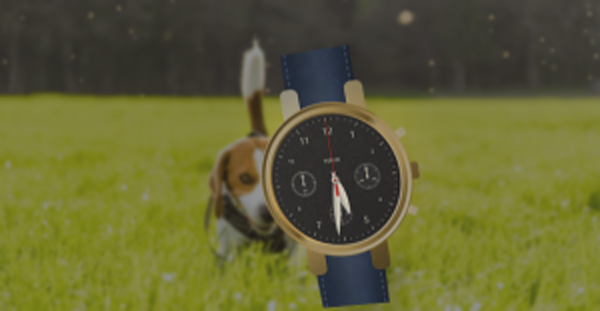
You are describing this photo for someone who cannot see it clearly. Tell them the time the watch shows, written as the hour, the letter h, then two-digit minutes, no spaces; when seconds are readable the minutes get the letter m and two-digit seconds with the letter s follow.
5h31
